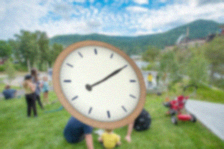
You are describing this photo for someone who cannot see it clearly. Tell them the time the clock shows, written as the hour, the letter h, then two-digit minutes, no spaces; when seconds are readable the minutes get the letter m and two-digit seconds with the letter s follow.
8h10
